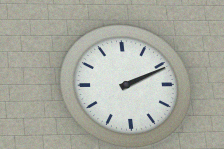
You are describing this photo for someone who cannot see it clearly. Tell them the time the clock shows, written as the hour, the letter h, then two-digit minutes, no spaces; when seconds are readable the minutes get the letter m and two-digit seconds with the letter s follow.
2h11
